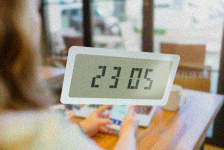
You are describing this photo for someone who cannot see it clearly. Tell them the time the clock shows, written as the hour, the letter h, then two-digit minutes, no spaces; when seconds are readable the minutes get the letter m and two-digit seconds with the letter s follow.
23h05
